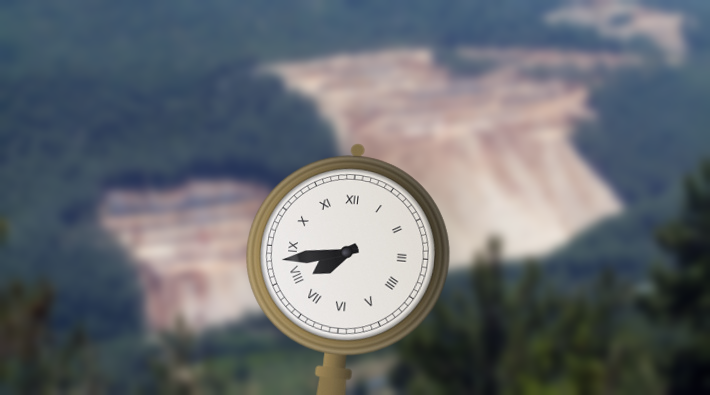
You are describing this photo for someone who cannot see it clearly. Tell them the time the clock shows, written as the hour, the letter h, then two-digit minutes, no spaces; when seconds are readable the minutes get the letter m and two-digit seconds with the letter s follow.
7h43
